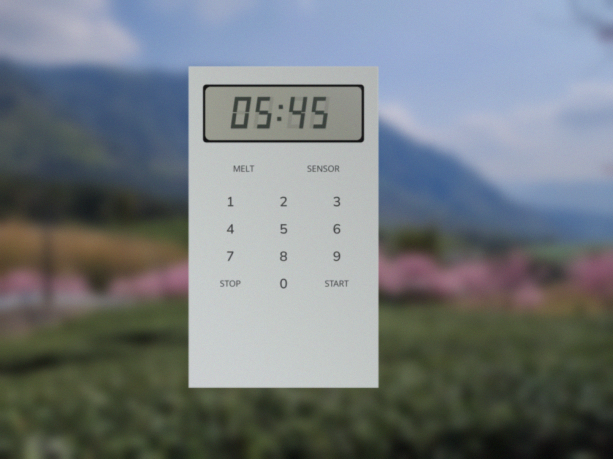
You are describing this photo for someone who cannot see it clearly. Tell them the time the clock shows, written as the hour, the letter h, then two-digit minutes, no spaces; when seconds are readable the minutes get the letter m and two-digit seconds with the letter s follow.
5h45
